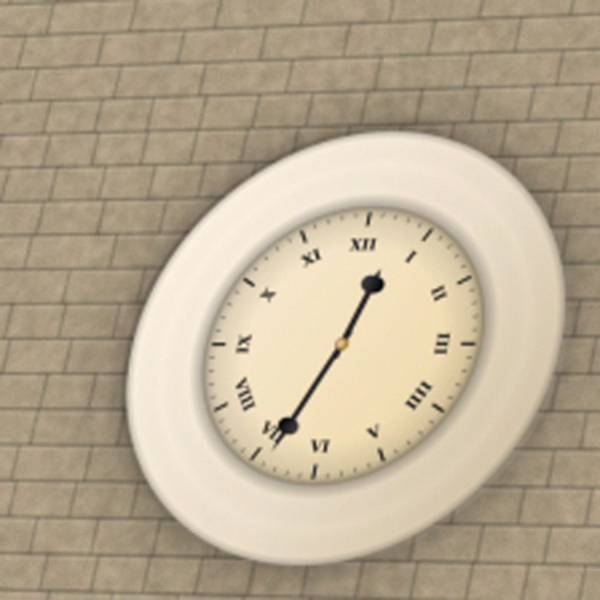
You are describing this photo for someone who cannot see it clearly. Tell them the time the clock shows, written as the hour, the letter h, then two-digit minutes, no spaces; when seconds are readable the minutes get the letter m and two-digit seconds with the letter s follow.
12h34
